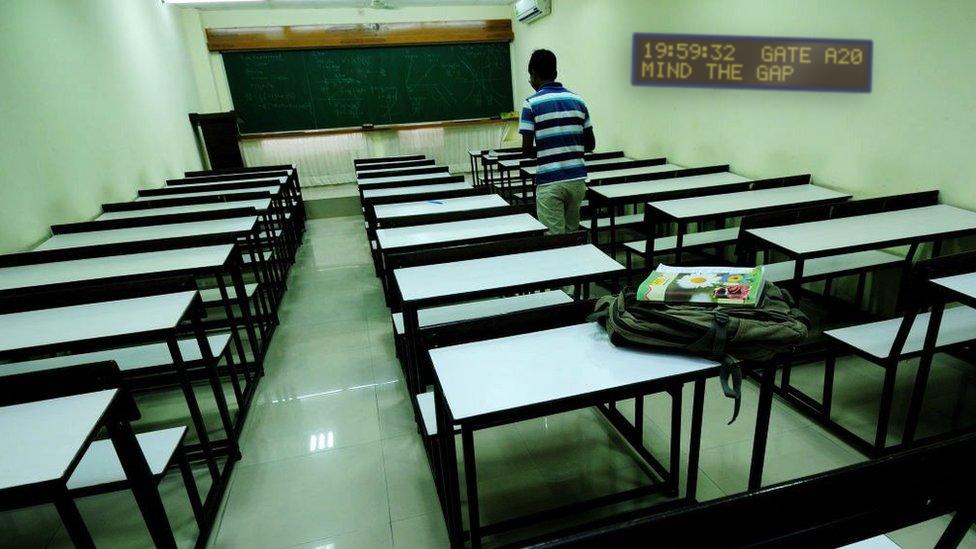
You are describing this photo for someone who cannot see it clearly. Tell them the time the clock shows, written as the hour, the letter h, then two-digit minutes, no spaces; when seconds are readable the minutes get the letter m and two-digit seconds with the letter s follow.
19h59m32s
